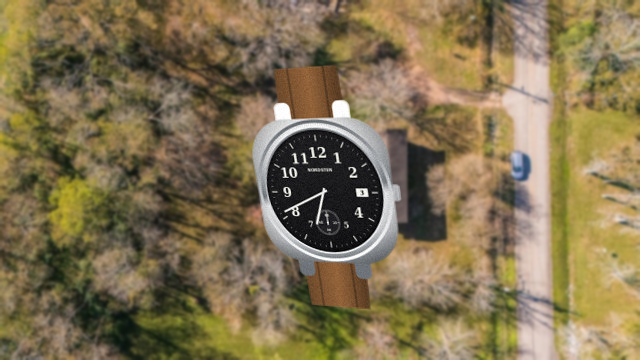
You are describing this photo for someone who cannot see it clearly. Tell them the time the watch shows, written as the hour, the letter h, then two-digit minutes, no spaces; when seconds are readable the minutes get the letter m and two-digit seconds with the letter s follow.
6h41
